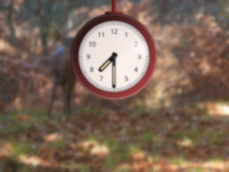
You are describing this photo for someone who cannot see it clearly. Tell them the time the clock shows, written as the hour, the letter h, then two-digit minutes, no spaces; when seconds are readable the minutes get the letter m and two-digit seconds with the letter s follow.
7h30
